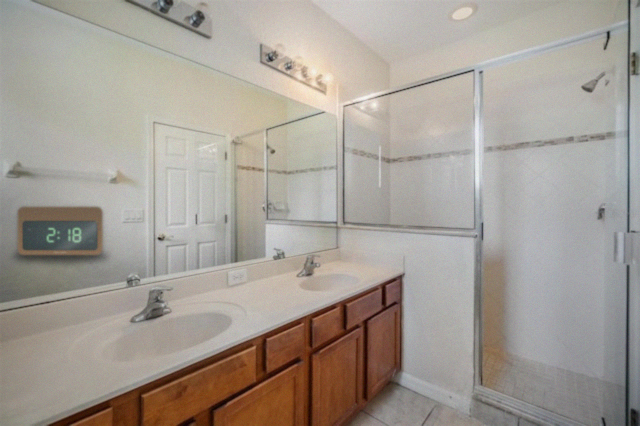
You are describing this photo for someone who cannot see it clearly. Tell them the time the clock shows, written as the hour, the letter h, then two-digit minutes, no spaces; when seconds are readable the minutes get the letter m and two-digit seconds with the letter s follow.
2h18
